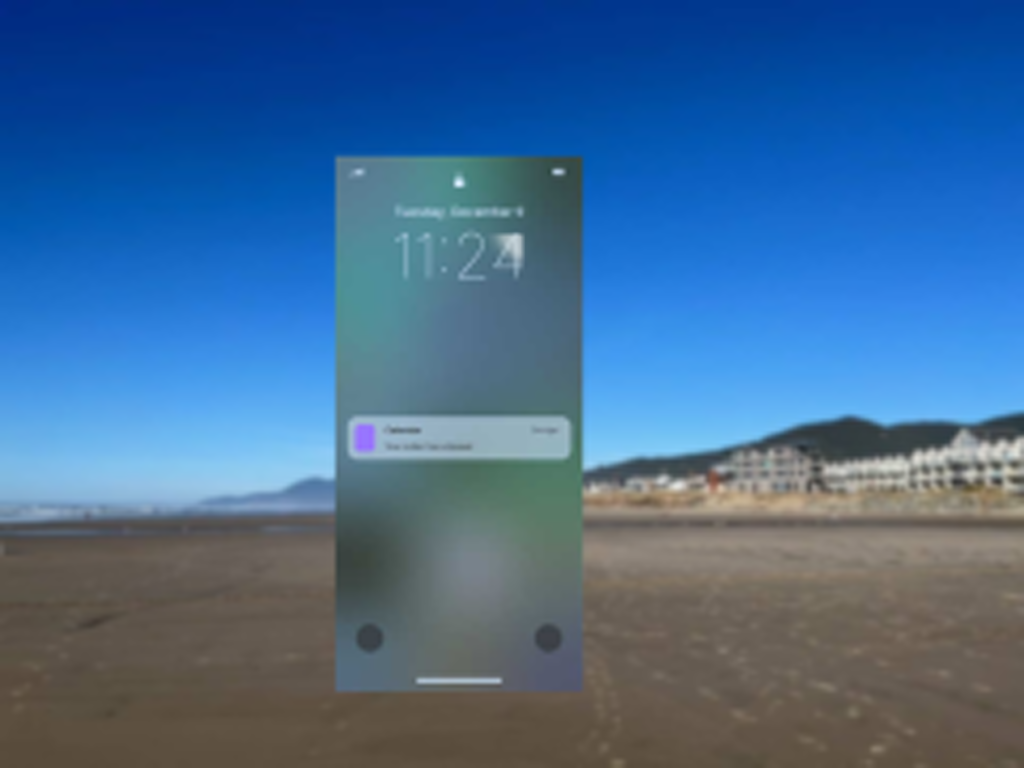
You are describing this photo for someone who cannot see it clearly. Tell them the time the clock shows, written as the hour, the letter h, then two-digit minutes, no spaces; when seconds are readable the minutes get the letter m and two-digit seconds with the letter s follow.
11h24
